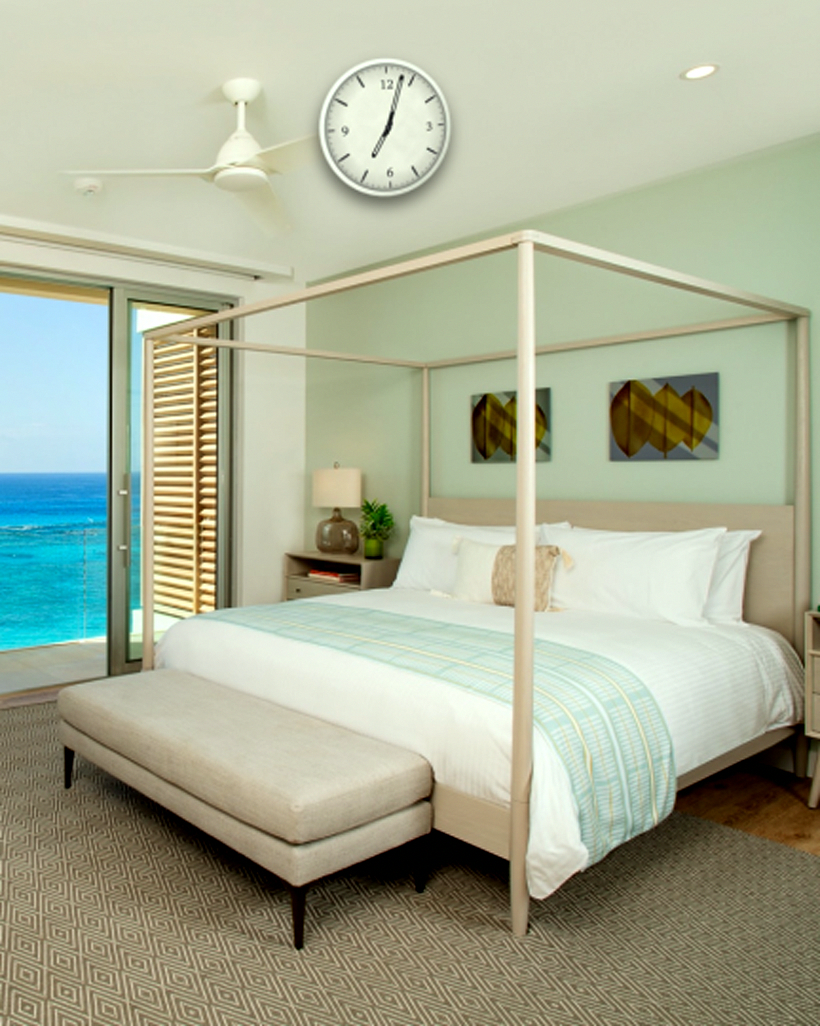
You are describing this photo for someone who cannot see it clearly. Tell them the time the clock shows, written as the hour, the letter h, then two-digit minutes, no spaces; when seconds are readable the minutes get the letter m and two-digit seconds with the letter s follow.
7h03
